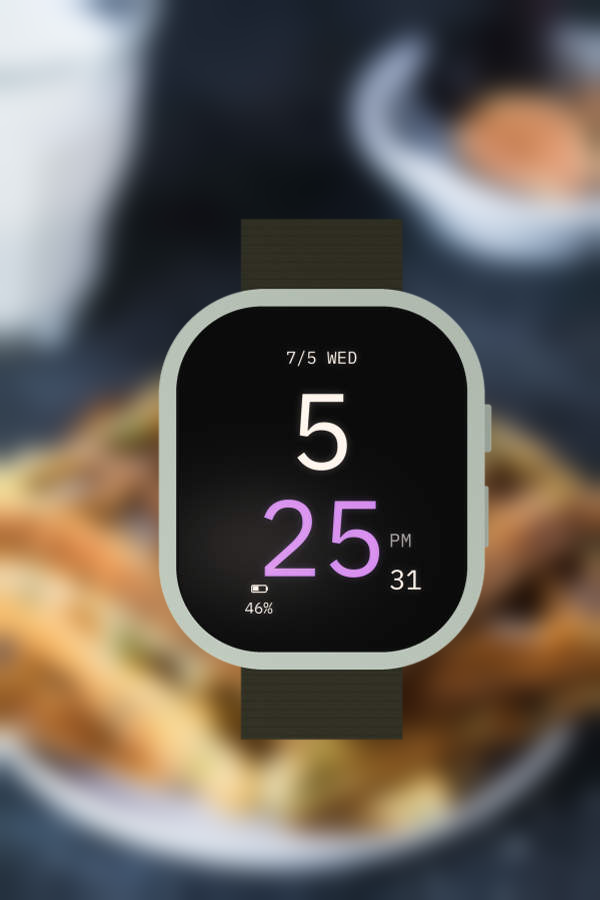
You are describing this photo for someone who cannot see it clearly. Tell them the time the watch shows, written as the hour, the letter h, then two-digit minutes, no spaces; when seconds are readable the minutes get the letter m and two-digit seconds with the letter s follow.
5h25m31s
